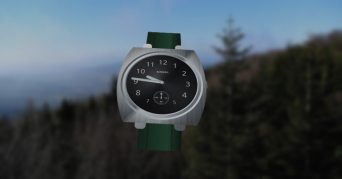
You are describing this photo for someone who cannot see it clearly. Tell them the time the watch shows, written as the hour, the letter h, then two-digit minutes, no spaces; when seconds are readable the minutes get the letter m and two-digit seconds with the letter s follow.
9h46
